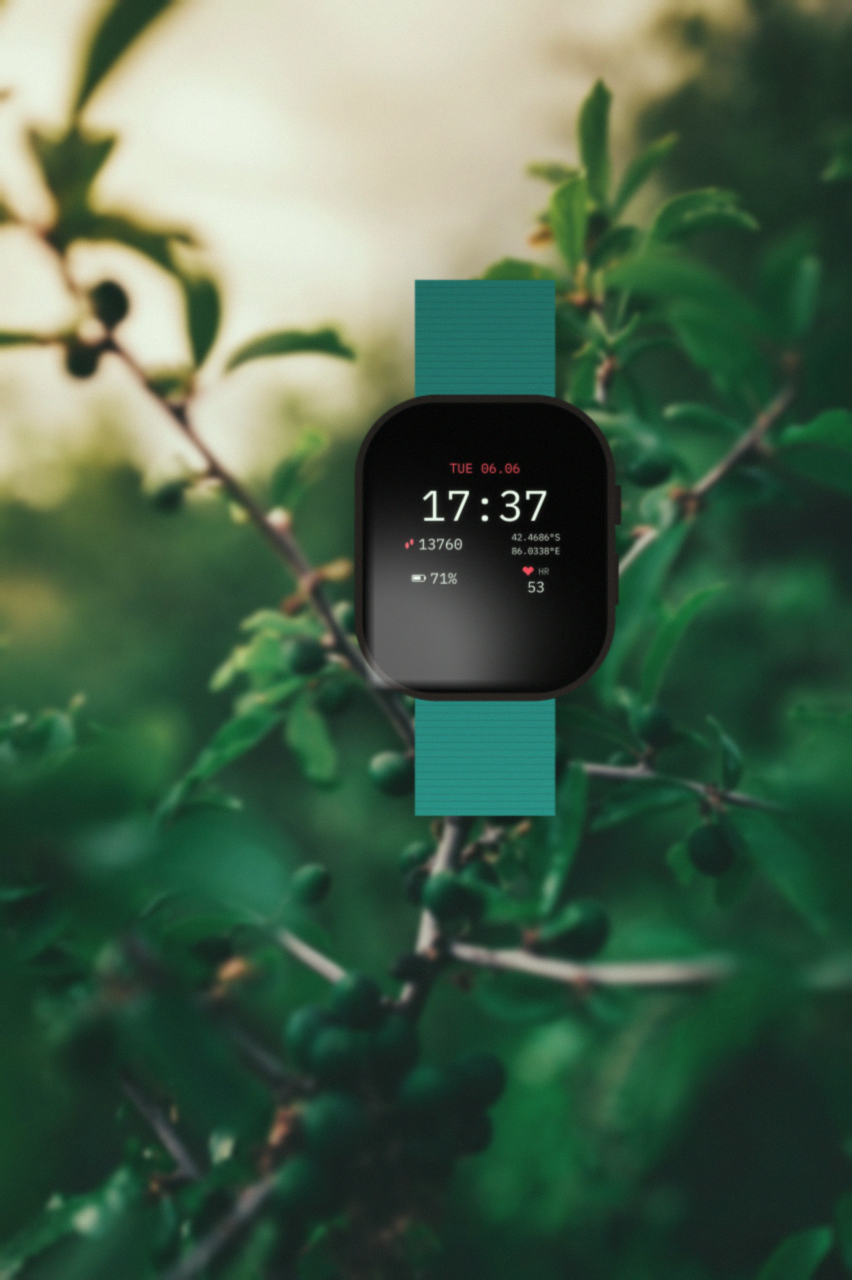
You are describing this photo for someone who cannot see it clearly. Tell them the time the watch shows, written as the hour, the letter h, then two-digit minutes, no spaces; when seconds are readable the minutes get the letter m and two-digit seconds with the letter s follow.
17h37
